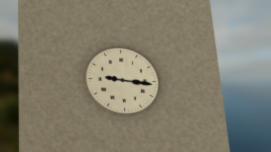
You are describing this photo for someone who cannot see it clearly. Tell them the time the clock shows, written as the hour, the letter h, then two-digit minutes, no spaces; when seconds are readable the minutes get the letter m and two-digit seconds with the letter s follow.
9h16
